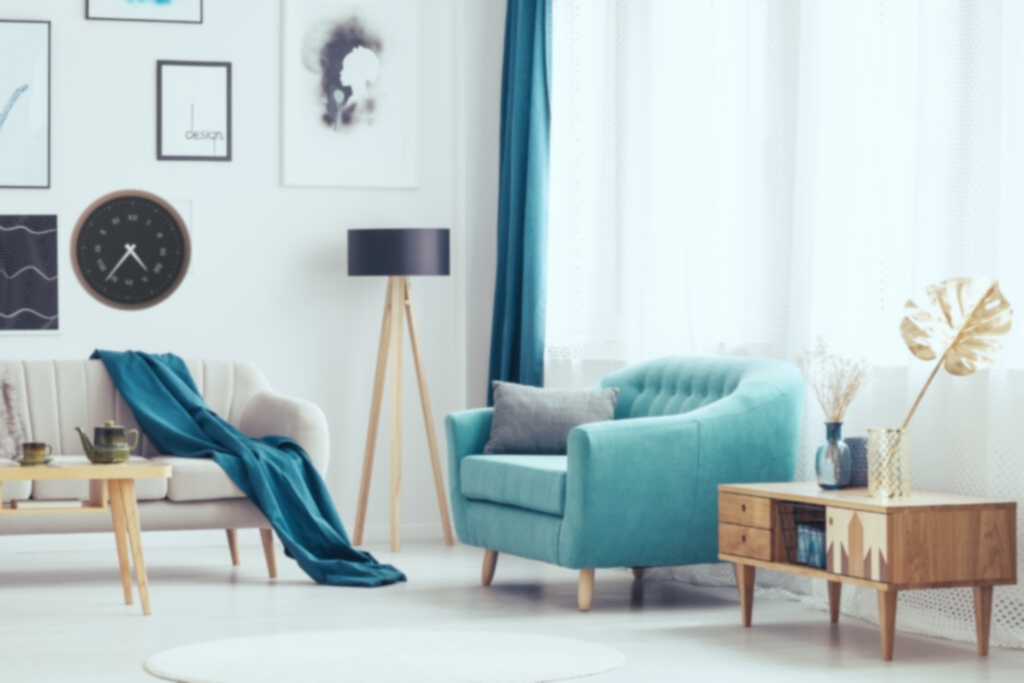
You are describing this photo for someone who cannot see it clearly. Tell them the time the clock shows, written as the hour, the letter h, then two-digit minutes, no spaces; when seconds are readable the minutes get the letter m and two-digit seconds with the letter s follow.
4h36
